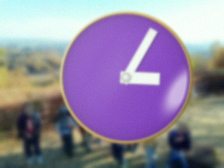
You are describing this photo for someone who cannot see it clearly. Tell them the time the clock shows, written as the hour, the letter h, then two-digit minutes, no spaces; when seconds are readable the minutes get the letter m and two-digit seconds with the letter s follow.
3h05
